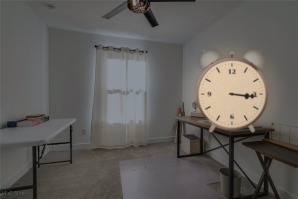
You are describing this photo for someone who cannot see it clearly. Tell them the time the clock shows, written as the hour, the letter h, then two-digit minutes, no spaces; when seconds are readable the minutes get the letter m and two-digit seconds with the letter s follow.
3h16
